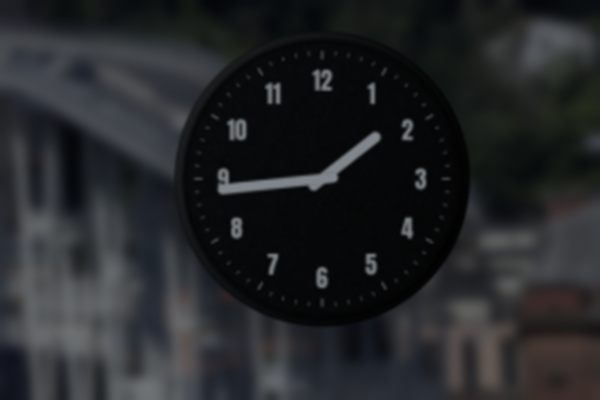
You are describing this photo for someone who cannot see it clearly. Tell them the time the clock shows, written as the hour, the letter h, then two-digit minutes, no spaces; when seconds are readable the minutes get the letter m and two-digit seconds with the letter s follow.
1h44
